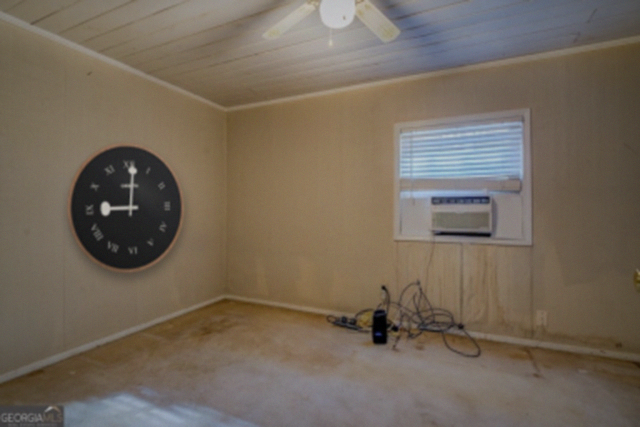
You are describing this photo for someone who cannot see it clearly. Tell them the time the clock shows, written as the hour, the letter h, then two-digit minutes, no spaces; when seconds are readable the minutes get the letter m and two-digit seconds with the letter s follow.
9h01
